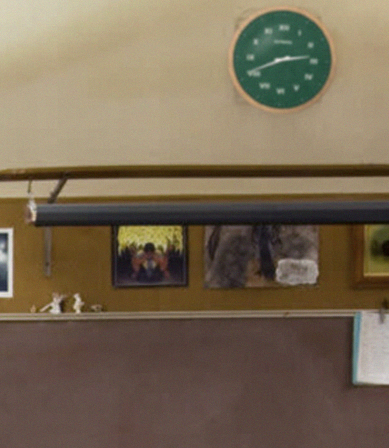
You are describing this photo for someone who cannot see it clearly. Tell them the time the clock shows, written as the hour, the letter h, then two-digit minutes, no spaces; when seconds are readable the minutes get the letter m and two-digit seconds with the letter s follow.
2h41
